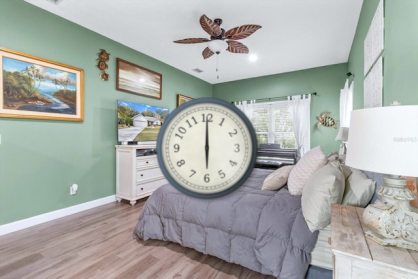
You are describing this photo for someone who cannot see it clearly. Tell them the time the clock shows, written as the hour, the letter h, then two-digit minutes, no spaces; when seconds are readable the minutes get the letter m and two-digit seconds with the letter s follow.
6h00
